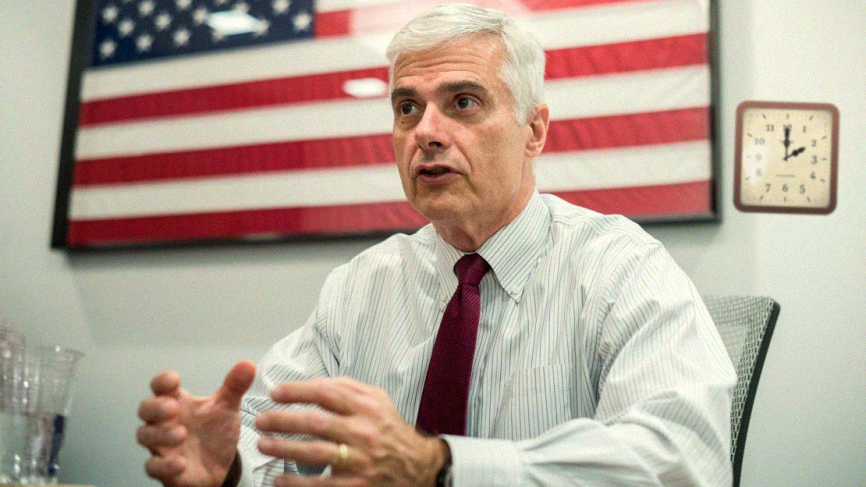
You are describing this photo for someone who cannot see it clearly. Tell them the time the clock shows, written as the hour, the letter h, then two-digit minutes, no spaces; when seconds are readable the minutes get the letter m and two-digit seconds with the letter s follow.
2h00
